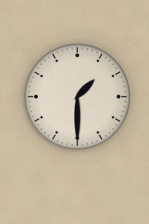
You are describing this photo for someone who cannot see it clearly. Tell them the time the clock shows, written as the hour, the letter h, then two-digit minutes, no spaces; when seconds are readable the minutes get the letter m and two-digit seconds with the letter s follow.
1h30
